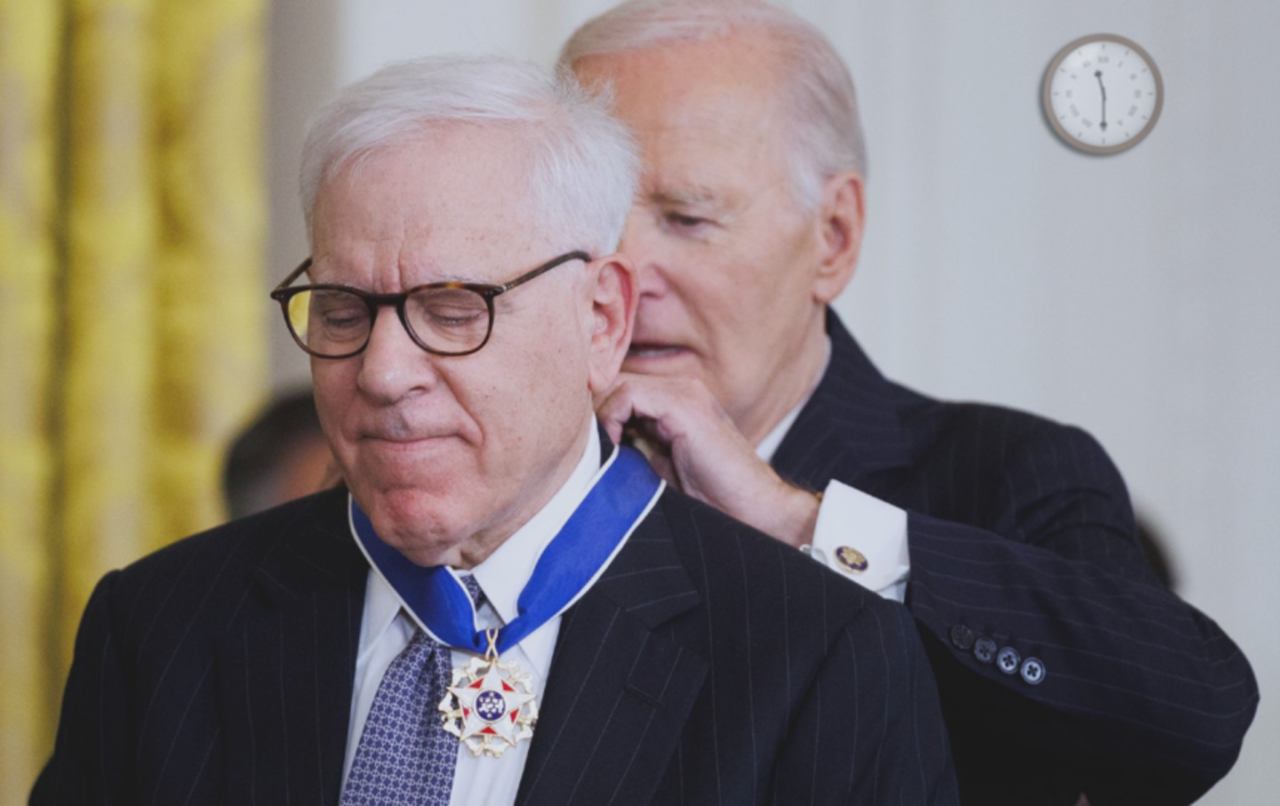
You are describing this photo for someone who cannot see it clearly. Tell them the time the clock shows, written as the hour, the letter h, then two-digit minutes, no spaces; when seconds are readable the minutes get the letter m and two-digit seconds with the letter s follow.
11h30
